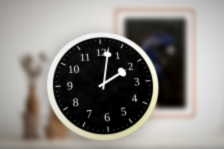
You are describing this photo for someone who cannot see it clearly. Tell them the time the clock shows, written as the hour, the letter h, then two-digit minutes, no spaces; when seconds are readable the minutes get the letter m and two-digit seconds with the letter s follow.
2h02
